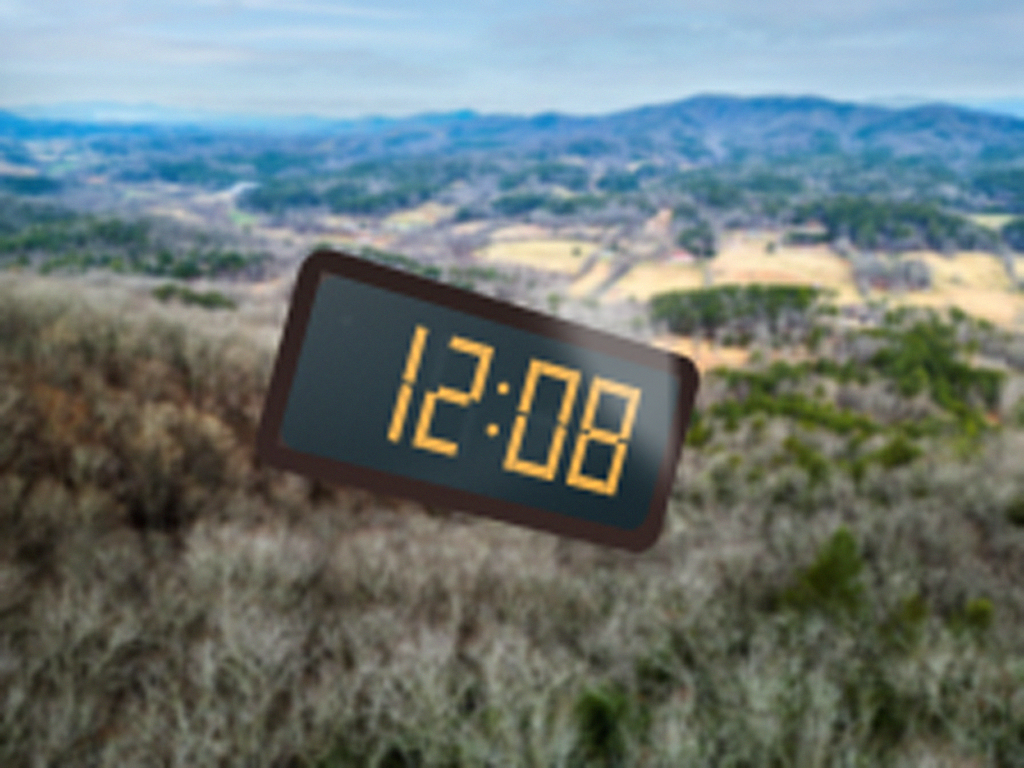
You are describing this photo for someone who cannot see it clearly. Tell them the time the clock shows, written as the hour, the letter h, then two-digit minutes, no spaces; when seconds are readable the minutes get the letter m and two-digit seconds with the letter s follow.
12h08
